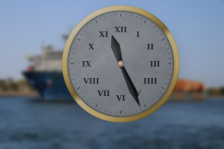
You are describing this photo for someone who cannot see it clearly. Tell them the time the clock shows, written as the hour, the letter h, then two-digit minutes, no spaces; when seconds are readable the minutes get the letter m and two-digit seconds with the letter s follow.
11h26
